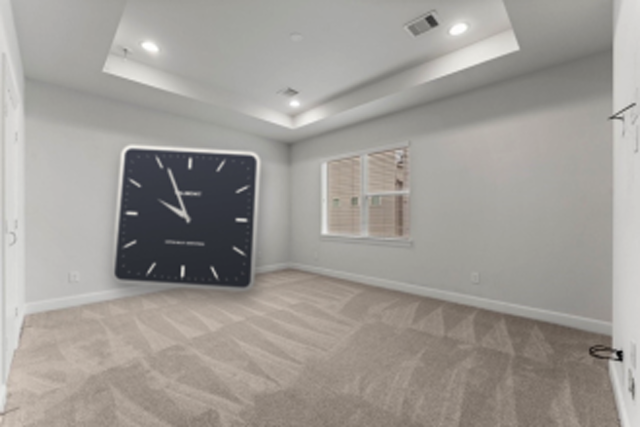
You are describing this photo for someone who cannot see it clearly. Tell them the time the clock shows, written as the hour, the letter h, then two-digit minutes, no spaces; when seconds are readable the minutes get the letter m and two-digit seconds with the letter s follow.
9h56
